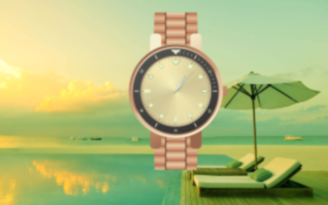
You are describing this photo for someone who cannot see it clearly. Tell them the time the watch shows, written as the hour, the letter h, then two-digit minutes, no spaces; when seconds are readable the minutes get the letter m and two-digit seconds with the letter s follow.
1h07
